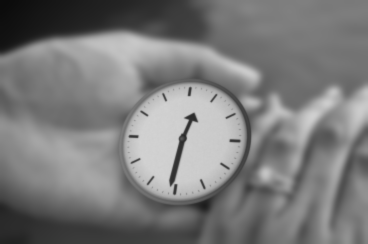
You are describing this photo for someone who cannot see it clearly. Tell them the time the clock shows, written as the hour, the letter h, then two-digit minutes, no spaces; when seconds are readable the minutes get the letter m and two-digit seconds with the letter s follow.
12h31
